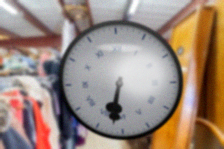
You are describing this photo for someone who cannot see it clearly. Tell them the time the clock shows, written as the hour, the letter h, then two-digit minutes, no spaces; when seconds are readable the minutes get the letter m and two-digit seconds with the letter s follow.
6h32
